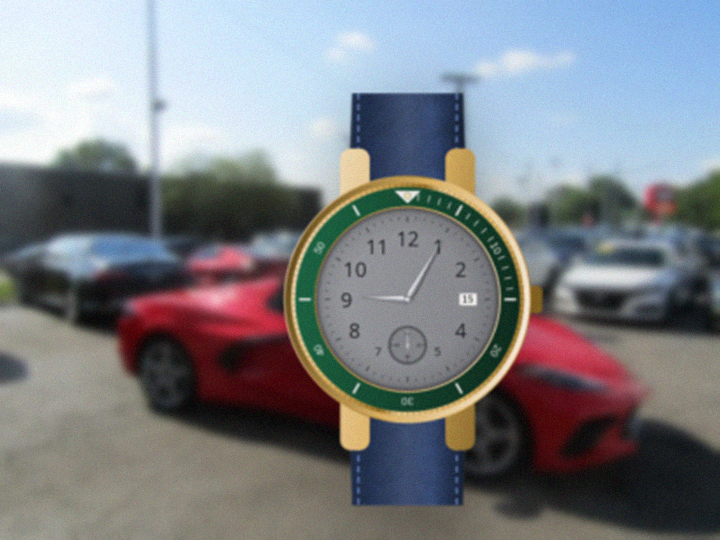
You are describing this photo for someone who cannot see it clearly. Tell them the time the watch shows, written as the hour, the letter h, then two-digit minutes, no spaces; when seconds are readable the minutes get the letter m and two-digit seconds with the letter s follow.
9h05
